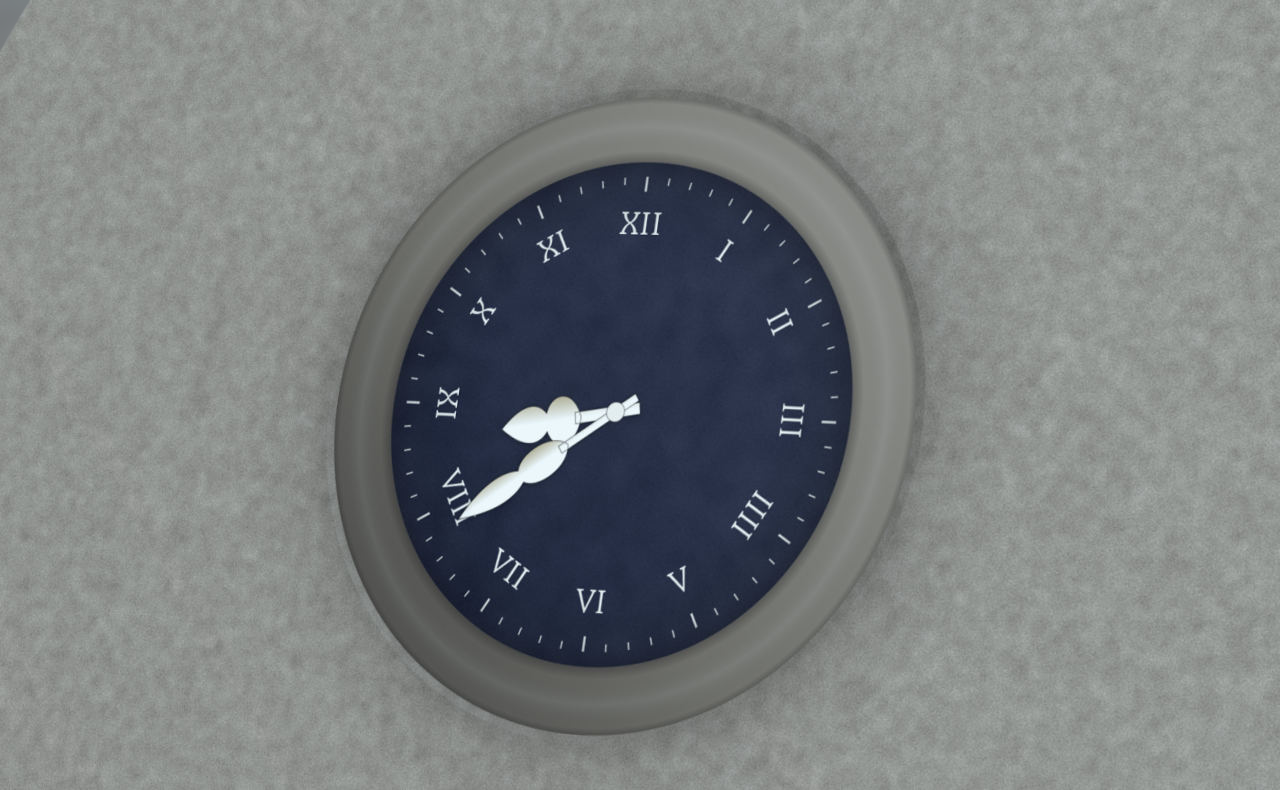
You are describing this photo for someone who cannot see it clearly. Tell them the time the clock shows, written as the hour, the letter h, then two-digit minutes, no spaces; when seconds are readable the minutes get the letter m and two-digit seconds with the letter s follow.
8h39
